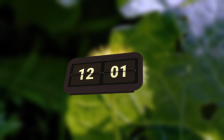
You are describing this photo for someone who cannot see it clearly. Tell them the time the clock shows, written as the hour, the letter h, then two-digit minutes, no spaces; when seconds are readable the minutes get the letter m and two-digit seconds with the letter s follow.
12h01
